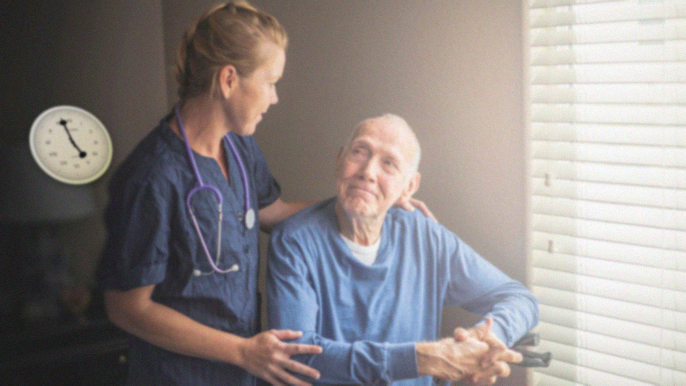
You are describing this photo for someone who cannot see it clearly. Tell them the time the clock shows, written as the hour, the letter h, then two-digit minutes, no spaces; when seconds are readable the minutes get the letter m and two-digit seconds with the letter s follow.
4h57
